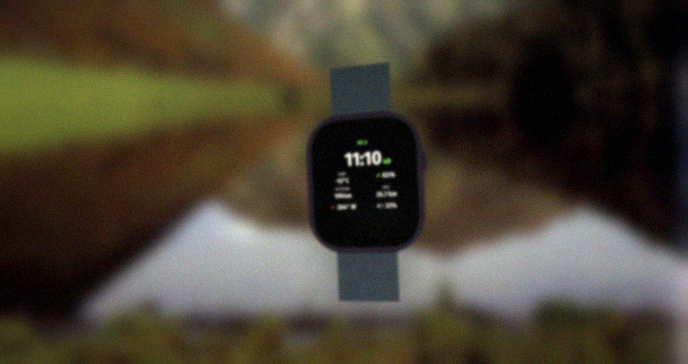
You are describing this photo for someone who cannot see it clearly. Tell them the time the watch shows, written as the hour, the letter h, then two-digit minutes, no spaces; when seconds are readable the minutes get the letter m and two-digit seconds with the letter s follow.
11h10
